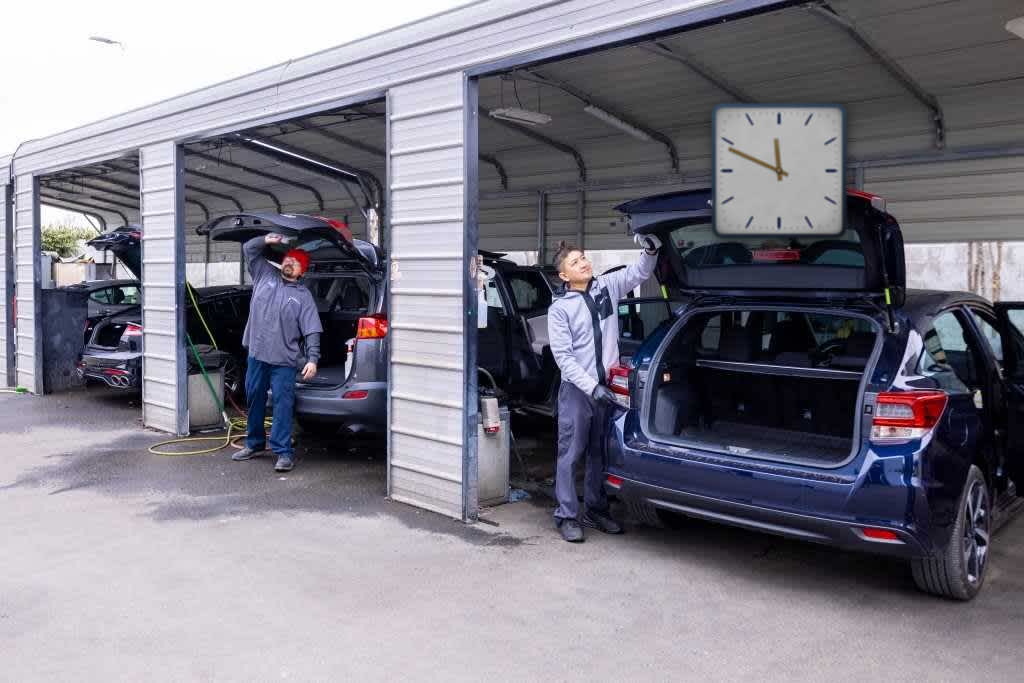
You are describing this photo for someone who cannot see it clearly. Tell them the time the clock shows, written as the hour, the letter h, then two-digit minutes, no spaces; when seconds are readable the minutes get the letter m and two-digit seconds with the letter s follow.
11h49
